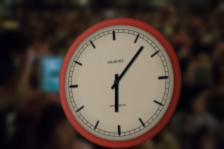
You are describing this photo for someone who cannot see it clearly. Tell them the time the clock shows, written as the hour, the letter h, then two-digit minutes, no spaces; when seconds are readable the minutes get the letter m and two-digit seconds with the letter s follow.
6h07
